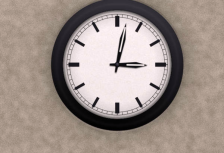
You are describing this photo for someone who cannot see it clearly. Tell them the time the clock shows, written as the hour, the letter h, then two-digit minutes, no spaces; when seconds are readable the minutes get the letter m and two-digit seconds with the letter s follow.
3h02
